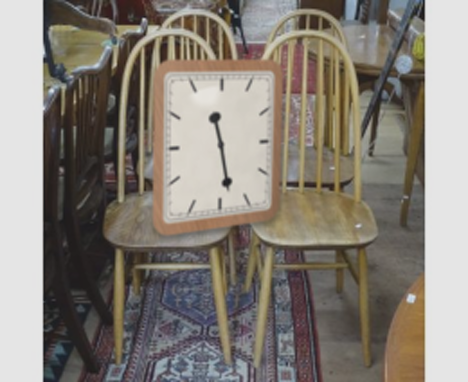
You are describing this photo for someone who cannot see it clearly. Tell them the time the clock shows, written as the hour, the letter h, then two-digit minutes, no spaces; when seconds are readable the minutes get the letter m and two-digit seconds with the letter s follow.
11h28
